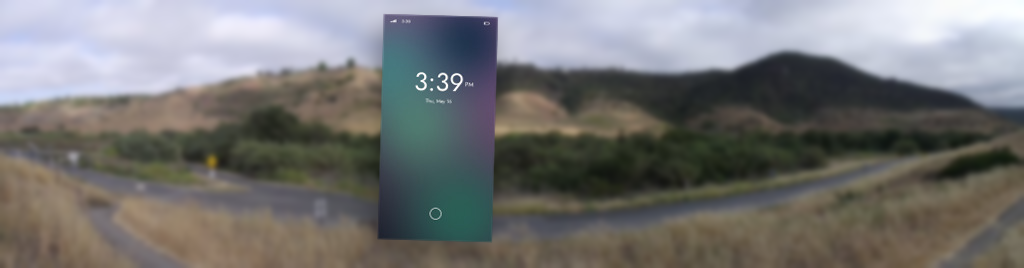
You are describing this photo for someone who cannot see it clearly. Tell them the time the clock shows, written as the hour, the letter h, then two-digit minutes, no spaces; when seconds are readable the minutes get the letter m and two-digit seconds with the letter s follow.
3h39
